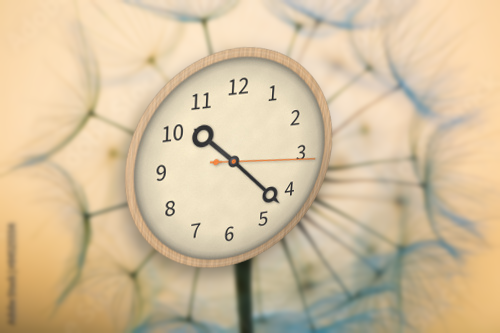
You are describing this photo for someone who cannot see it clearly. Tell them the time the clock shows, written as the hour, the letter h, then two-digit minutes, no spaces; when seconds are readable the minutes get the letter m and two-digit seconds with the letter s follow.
10h22m16s
